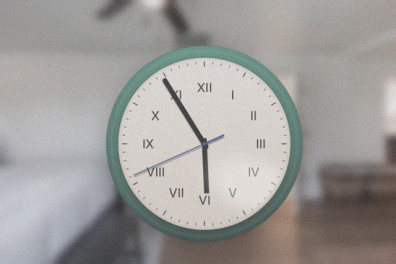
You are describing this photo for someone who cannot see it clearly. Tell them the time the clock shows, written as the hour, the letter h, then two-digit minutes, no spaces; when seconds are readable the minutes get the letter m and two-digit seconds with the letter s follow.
5h54m41s
